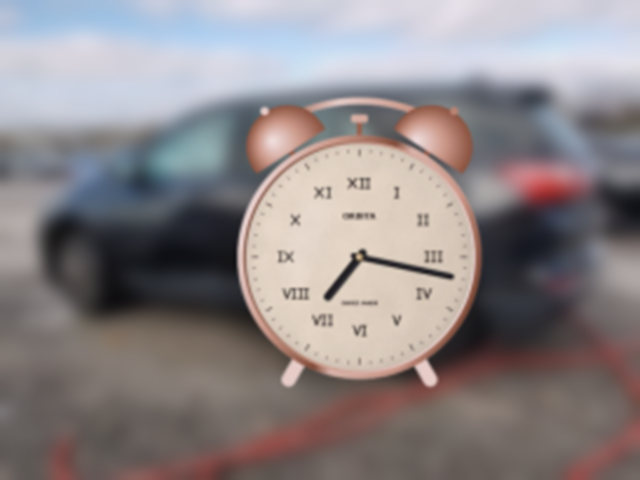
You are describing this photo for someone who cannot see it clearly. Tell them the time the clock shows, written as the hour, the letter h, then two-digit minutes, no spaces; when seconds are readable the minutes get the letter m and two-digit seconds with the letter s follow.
7h17
